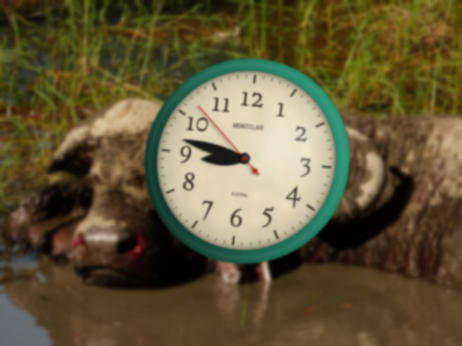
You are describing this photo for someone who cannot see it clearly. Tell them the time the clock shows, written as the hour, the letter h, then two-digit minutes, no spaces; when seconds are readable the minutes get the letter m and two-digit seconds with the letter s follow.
8h46m52s
